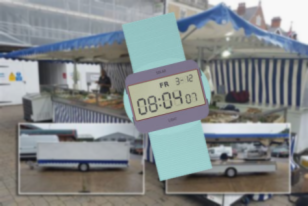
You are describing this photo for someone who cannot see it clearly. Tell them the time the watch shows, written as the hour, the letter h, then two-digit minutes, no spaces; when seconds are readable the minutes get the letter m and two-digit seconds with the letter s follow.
8h04m07s
